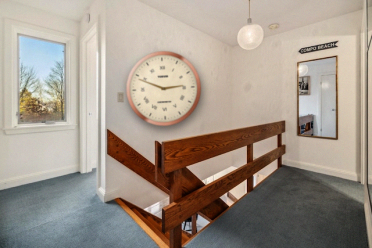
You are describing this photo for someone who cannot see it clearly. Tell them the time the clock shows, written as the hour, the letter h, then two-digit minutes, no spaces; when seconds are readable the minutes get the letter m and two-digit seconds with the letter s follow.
2h49
